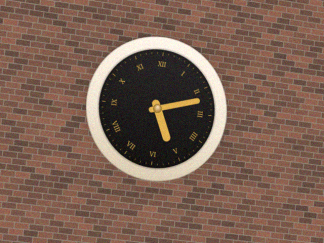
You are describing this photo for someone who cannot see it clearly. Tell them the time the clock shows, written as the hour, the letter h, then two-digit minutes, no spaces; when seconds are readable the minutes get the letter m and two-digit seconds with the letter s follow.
5h12
